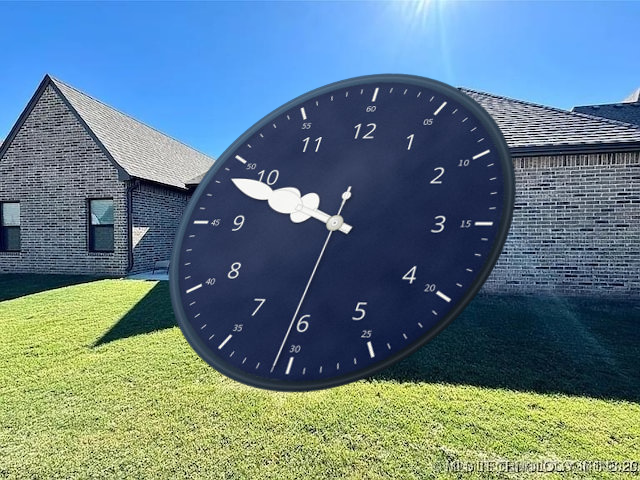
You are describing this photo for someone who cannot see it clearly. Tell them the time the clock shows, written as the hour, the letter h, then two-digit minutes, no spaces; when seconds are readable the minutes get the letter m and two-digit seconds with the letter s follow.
9h48m31s
